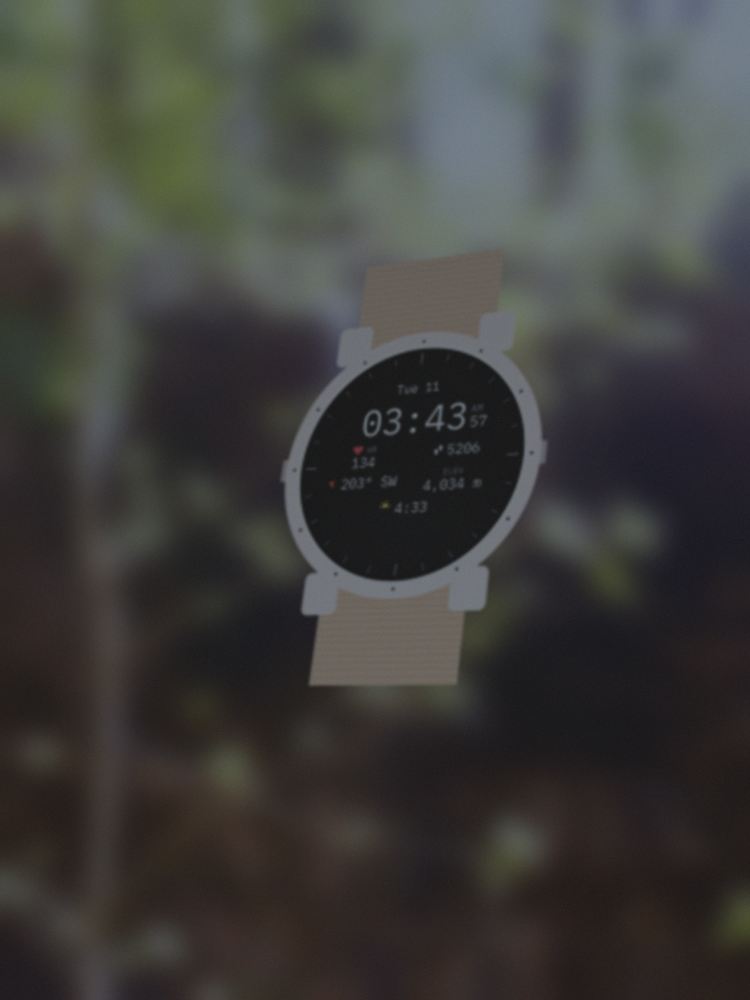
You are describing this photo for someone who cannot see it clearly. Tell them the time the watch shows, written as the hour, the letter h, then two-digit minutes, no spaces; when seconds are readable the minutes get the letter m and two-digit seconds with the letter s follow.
3h43
